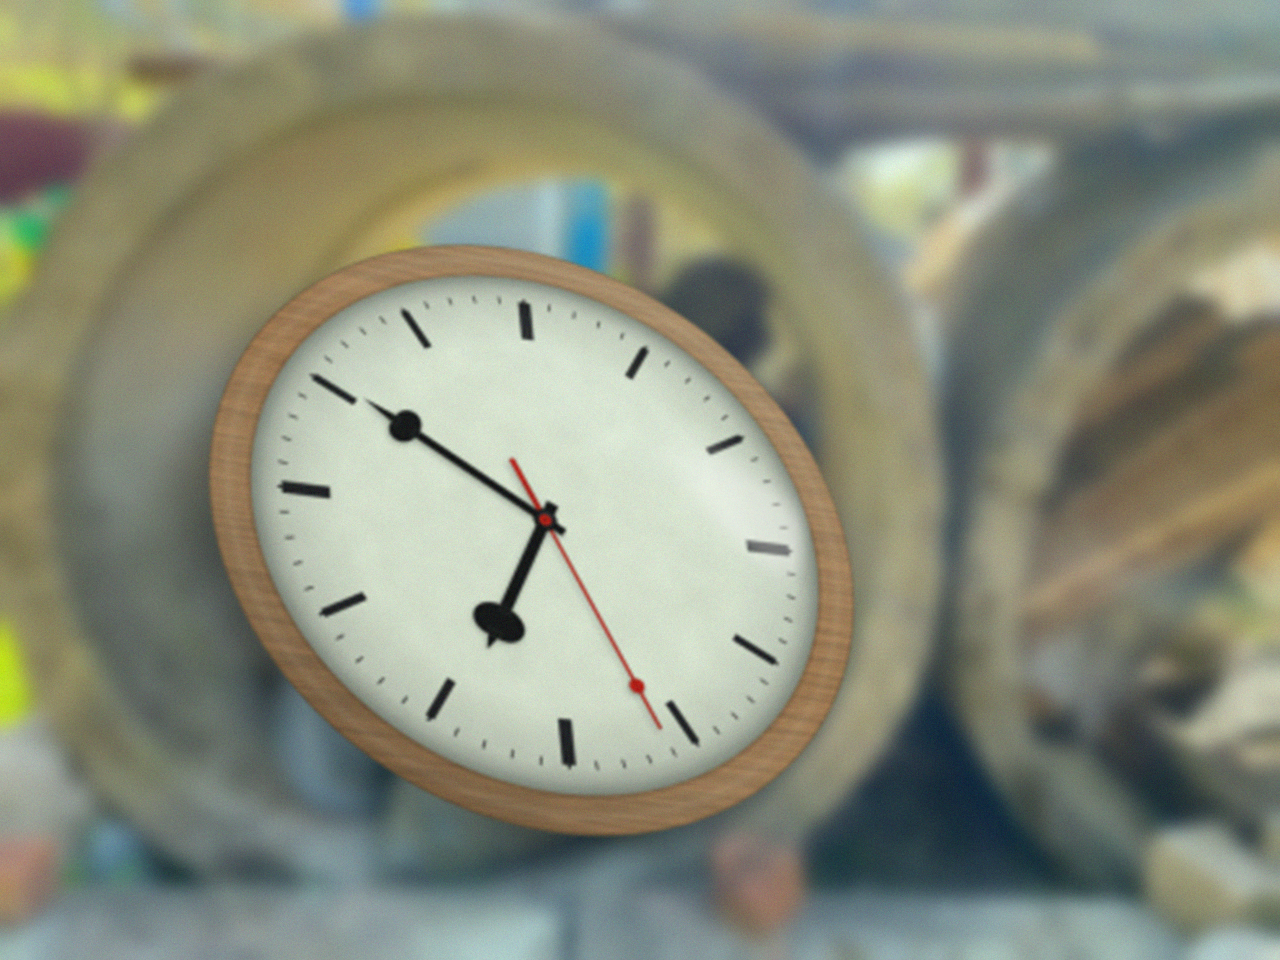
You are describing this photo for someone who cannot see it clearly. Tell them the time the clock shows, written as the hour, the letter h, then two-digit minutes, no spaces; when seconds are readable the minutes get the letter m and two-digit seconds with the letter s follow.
6h50m26s
